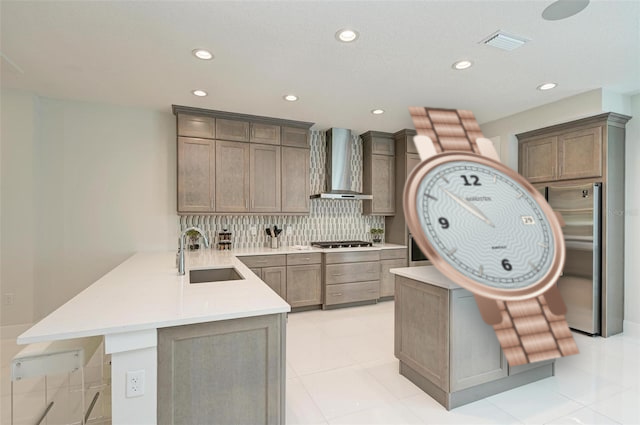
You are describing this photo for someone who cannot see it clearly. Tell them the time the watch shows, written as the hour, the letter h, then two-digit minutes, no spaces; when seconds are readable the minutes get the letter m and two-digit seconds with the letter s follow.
10h53
